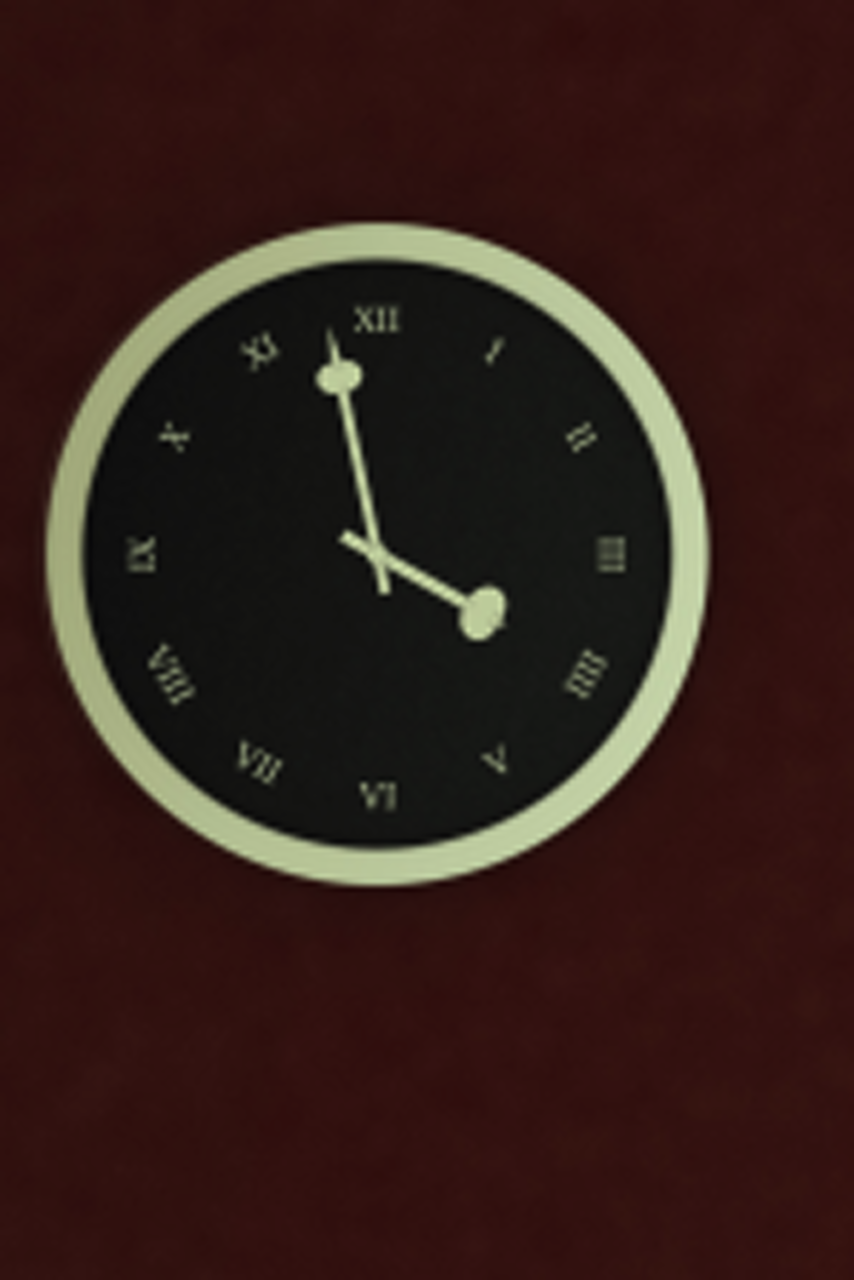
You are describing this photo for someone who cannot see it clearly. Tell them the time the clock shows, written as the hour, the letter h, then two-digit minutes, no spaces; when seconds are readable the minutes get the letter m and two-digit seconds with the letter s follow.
3h58
